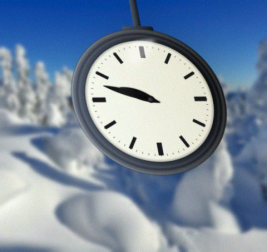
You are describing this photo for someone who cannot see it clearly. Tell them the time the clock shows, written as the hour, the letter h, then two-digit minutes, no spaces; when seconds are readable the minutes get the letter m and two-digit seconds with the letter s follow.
9h48
